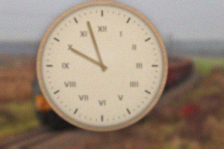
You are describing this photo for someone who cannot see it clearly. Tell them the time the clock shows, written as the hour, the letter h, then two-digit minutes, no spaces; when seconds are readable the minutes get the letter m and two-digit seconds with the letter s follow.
9h57
